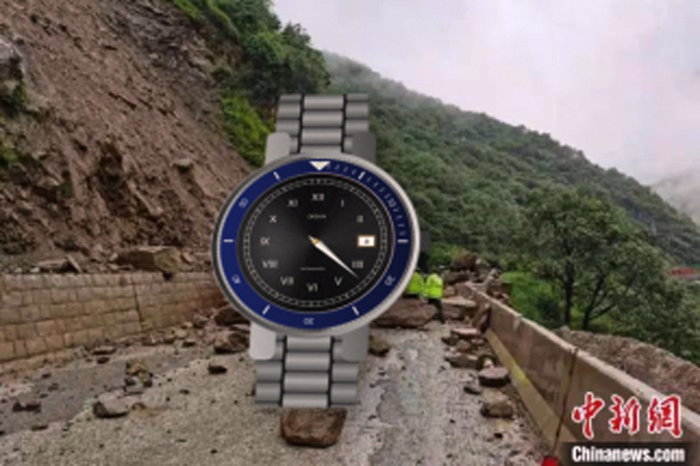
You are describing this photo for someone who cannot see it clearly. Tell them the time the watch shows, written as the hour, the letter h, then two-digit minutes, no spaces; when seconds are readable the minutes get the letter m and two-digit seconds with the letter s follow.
4h22
